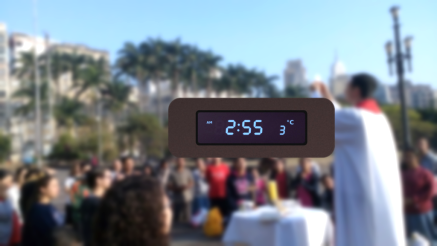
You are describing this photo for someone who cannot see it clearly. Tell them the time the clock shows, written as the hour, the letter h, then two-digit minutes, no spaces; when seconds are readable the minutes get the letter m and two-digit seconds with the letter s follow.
2h55
